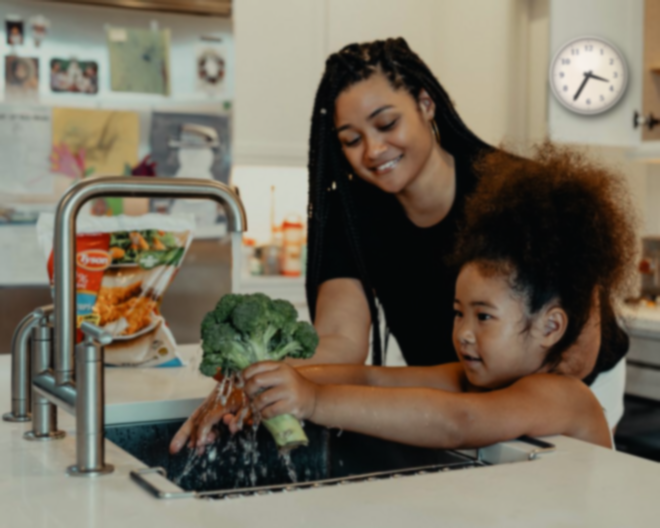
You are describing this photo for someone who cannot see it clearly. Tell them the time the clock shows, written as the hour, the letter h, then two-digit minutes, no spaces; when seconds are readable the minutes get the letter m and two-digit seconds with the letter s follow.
3h35
